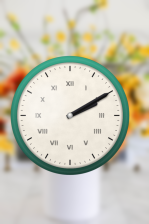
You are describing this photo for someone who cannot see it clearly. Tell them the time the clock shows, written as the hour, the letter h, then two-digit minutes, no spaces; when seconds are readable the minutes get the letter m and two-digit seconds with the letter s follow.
2h10
